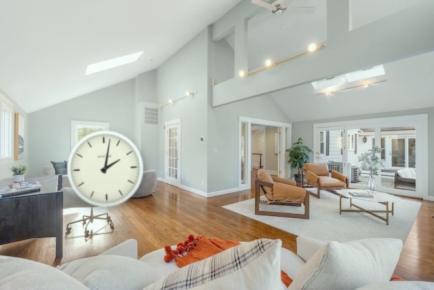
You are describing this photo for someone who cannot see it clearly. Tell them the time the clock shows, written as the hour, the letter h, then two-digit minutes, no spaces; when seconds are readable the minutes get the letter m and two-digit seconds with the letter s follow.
2h02
